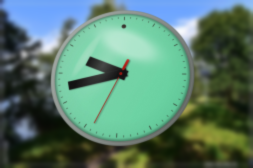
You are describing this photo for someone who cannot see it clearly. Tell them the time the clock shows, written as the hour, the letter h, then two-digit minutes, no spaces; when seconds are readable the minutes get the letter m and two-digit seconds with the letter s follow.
9h42m34s
